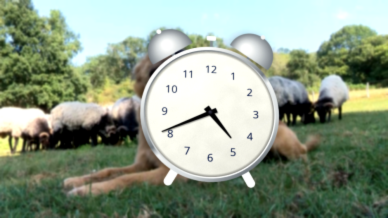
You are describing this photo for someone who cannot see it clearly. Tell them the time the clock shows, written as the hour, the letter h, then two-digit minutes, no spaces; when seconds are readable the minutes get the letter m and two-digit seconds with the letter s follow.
4h41
